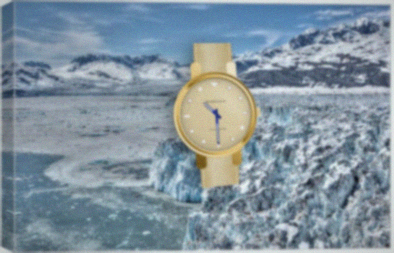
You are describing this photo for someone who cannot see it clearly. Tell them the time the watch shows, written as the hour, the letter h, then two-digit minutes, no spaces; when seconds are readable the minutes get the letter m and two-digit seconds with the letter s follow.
10h30
